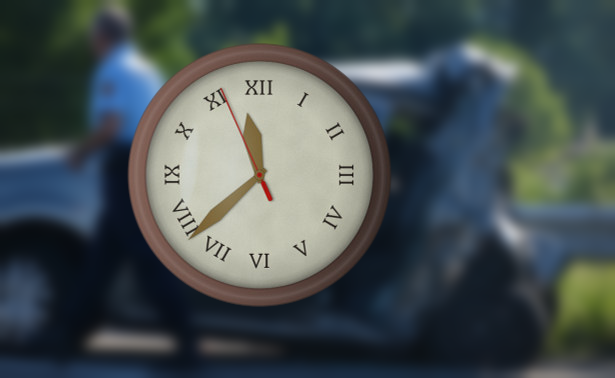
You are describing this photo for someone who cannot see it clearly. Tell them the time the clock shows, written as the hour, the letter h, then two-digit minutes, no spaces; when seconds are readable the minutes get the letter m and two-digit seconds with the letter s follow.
11h37m56s
